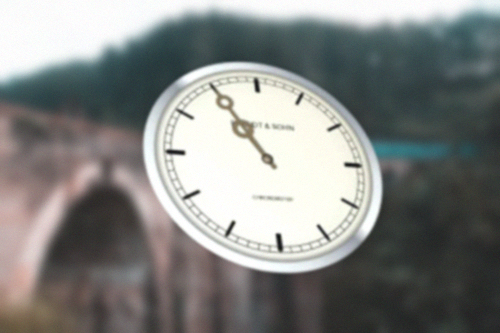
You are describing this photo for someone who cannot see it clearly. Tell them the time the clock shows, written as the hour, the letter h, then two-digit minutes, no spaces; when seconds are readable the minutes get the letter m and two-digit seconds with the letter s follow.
10h55
